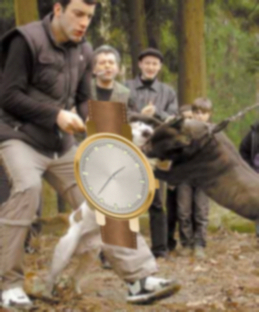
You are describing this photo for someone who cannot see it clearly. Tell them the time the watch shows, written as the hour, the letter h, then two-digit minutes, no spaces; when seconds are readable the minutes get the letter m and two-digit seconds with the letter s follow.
1h37
